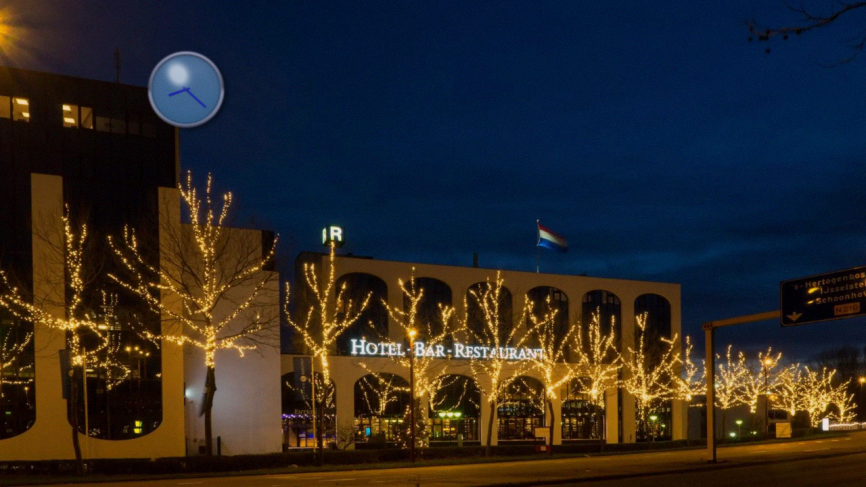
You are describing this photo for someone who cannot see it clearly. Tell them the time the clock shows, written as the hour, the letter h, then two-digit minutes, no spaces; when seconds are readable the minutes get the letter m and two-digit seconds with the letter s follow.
8h22
